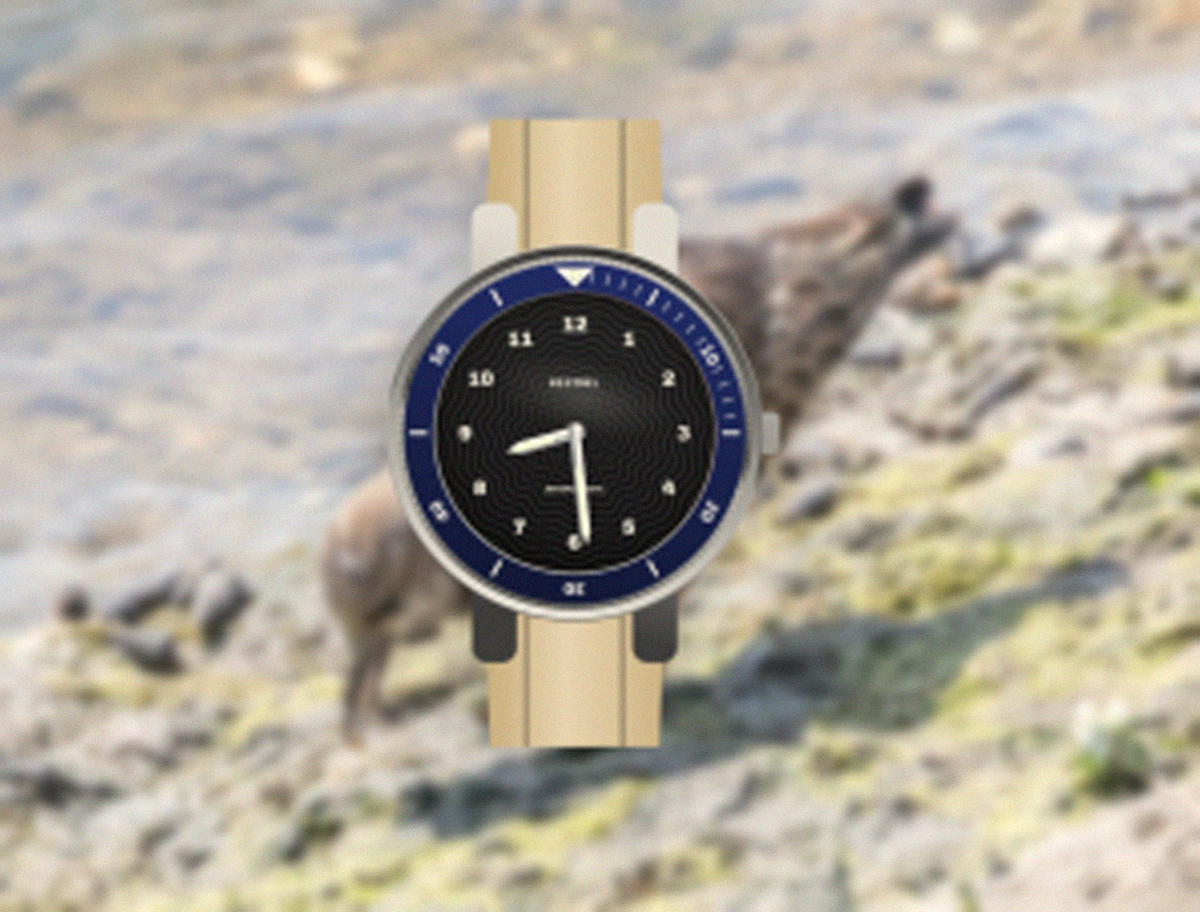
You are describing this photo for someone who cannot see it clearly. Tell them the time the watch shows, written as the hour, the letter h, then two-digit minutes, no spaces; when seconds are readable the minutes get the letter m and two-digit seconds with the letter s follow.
8h29
